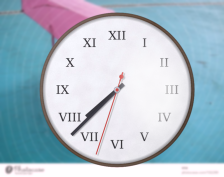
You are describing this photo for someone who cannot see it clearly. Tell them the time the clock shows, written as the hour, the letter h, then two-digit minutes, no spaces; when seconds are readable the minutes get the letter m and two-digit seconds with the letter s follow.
7h37m33s
